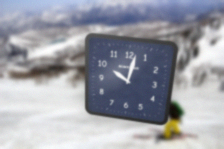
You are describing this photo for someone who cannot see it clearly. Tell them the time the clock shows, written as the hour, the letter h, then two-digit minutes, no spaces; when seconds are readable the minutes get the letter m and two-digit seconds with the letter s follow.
10h02
